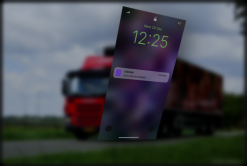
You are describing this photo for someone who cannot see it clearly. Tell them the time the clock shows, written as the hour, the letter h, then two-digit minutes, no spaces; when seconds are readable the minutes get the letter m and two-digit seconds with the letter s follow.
12h25
